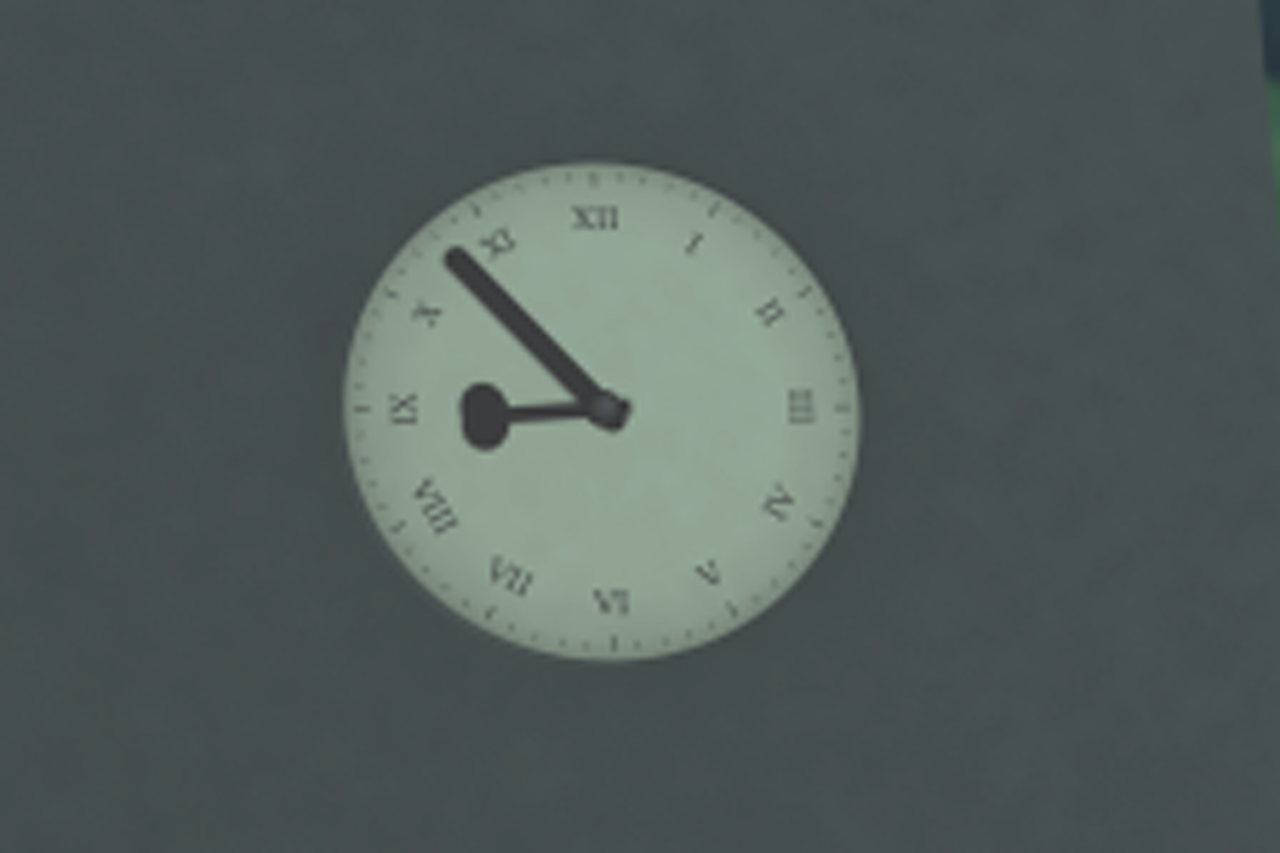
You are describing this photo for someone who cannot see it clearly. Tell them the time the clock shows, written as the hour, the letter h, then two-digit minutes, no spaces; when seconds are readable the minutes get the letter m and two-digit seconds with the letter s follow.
8h53
